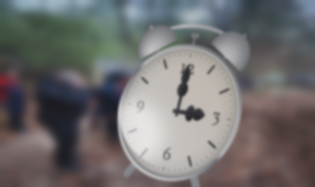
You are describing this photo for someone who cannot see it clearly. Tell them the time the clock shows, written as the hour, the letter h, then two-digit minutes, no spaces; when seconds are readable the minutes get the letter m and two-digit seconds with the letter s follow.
3h00
